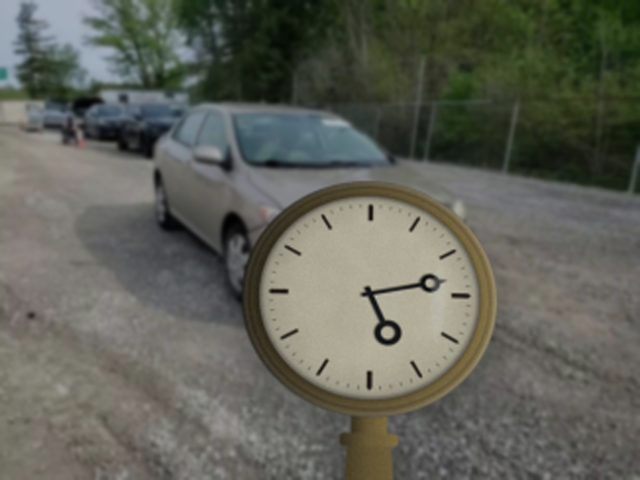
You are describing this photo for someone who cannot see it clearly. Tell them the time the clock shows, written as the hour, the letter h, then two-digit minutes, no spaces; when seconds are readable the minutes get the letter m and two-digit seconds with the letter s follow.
5h13
